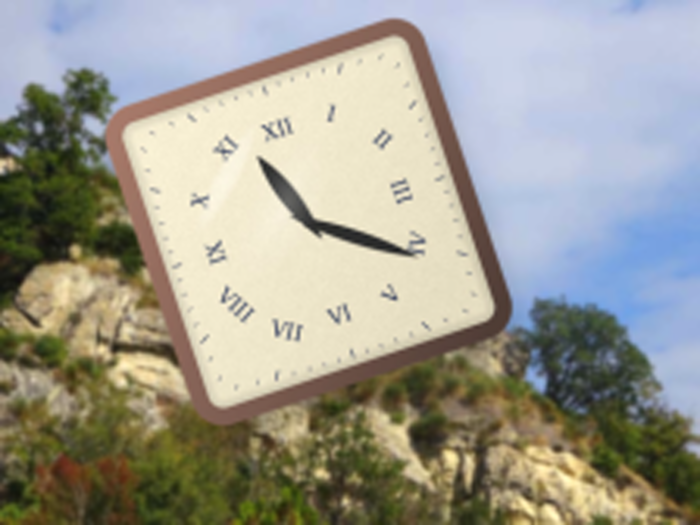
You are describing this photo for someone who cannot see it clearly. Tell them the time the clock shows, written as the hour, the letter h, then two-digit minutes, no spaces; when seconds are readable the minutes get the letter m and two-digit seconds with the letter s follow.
11h21
